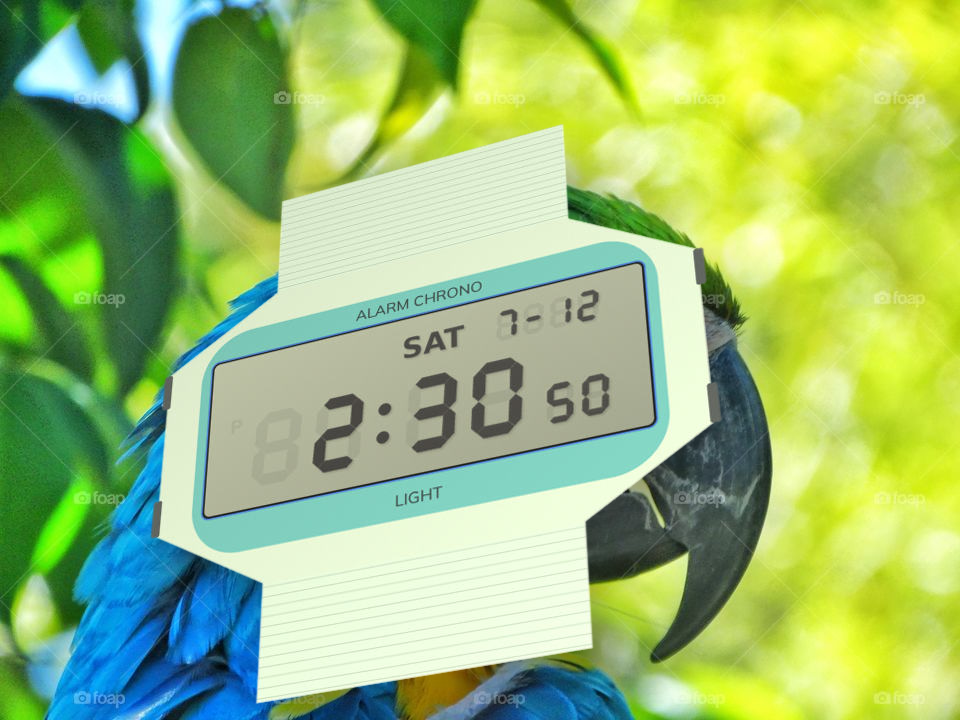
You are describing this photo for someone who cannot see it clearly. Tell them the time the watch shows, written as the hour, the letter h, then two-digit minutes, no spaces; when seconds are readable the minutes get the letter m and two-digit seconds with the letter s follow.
2h30m50s
